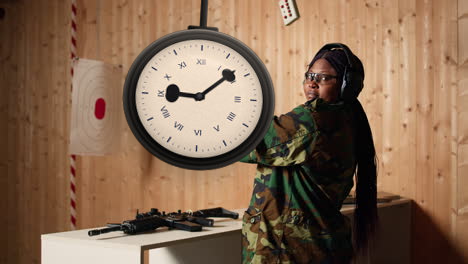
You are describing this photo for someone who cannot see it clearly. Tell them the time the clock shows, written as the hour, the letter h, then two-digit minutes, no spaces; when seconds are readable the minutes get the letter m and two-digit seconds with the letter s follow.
9h08
